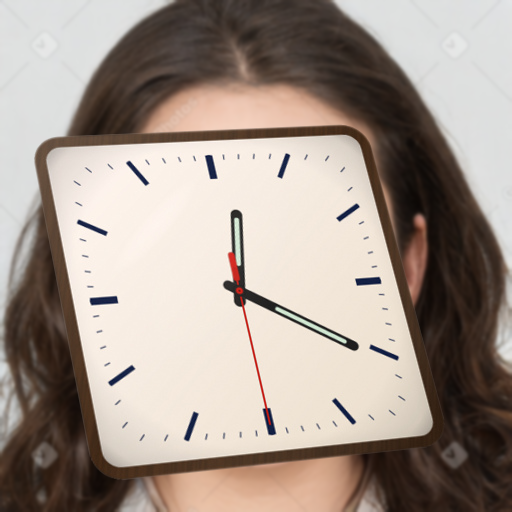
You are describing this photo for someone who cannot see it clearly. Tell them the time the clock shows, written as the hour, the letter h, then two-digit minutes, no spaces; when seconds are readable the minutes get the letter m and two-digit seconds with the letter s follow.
12h20m30s
